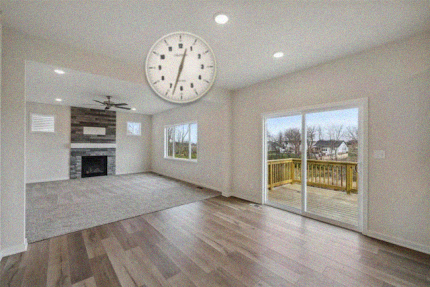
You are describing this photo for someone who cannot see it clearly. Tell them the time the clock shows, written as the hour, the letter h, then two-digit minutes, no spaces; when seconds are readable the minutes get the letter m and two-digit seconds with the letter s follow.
12h33
